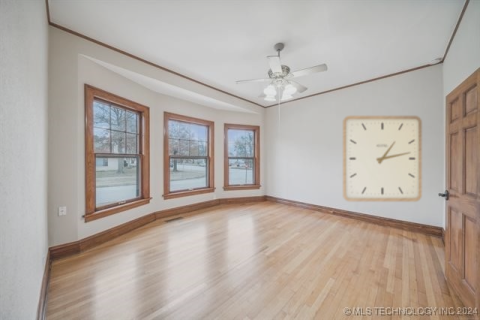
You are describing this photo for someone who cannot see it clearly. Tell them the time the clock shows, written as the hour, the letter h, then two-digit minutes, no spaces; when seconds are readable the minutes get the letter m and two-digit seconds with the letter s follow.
1h13
